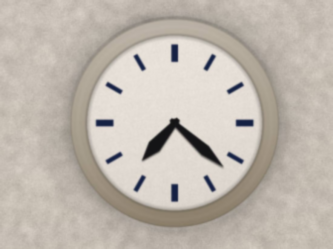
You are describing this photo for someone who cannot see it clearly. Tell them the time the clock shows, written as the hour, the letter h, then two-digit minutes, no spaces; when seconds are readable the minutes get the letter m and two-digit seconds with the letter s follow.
7h22
